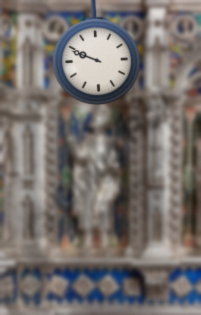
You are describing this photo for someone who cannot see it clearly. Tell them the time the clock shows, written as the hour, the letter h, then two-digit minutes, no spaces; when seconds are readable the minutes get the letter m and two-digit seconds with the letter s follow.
9h49
